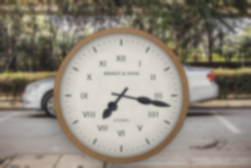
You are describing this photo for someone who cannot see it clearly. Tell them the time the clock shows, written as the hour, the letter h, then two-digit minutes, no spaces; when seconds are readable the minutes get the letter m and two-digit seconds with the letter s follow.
7h17
